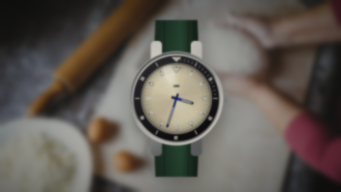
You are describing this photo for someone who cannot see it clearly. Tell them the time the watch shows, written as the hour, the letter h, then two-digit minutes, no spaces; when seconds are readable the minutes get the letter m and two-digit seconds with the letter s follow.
3h33
